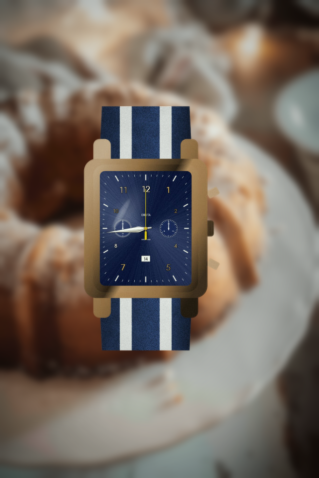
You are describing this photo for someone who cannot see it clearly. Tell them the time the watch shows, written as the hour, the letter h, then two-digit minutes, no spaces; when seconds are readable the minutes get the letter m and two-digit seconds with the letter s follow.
8h44
